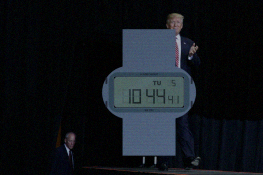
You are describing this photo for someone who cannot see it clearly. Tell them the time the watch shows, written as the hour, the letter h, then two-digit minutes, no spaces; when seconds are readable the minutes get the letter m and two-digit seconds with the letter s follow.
10h44m41s
